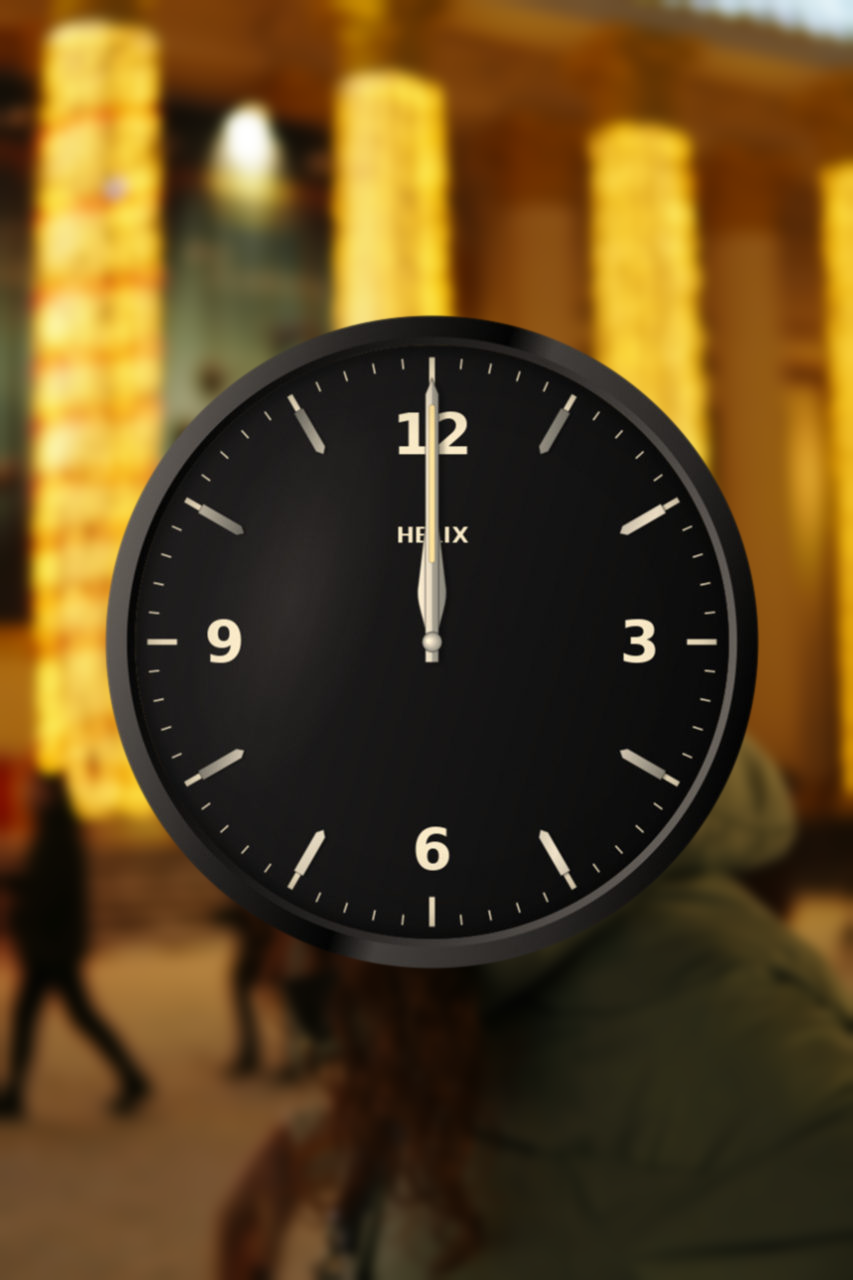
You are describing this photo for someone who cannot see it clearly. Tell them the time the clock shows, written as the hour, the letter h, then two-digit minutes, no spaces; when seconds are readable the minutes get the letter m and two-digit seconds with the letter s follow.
12h00
